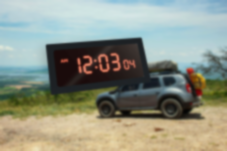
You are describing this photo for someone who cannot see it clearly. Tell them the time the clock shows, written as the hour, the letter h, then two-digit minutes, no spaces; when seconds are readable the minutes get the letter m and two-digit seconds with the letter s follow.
12h03
